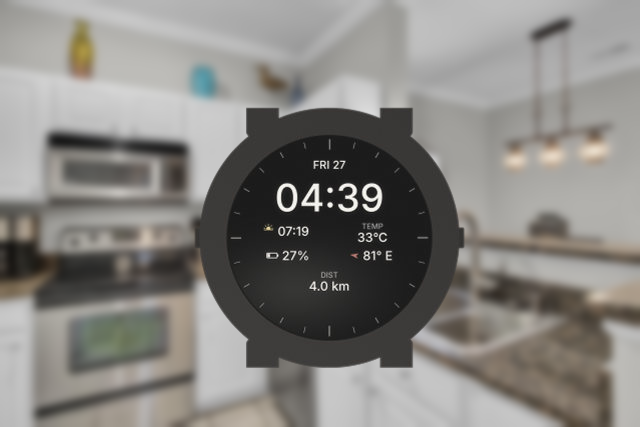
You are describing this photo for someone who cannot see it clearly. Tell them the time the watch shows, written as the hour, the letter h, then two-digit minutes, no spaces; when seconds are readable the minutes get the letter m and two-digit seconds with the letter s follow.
4h39
